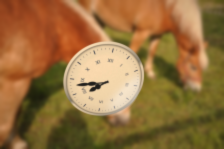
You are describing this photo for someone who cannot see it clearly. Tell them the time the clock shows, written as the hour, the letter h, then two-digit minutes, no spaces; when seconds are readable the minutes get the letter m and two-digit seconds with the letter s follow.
7h43
